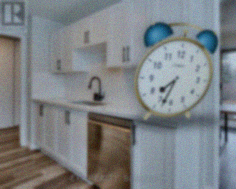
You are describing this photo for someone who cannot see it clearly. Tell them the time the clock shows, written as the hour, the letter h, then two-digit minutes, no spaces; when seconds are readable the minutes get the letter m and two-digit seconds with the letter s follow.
7h33
